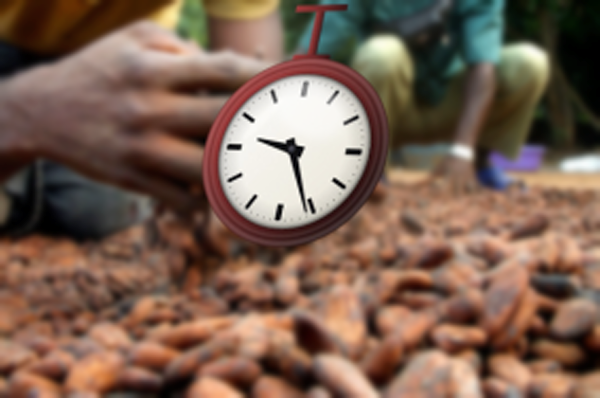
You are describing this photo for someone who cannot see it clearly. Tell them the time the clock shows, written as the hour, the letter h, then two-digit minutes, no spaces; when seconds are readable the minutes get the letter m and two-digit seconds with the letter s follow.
9h26
